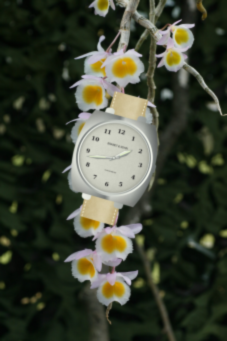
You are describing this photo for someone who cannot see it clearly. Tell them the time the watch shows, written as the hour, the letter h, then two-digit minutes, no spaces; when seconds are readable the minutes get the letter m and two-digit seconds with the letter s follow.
1h43
